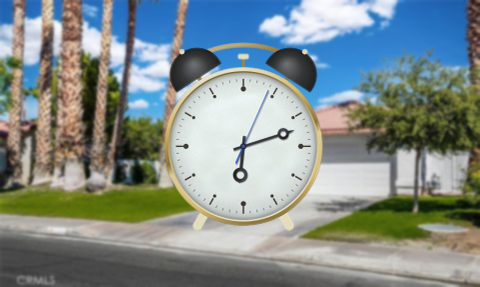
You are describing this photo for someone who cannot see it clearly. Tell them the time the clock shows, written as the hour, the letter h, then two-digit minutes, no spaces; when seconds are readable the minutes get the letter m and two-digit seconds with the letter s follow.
6h12m04s
